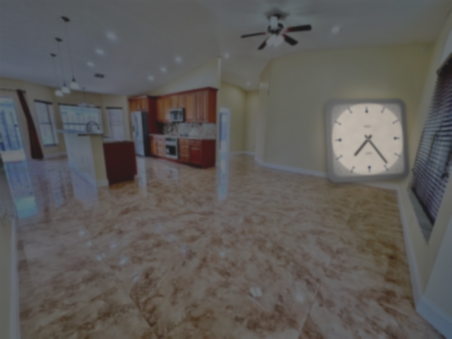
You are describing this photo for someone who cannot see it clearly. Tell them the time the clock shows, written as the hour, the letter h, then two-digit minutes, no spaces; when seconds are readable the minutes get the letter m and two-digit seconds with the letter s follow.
7h24
